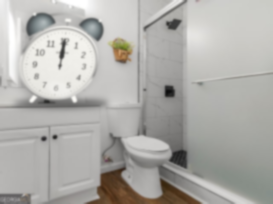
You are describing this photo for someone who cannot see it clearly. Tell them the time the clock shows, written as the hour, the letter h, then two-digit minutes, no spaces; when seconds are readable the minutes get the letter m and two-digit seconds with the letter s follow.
12h00
